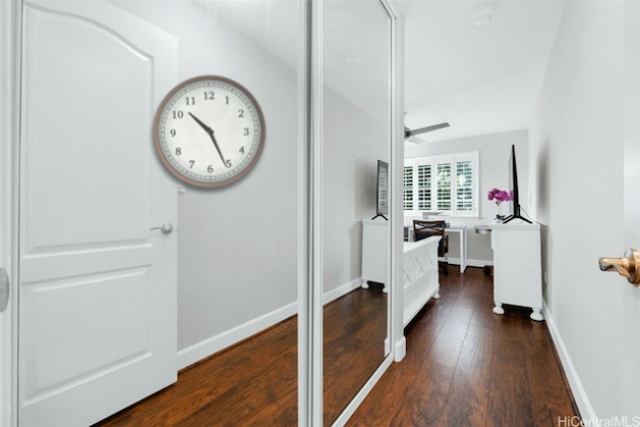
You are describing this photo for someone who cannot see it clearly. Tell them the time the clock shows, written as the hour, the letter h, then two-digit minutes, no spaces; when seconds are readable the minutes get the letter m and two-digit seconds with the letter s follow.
10h26
